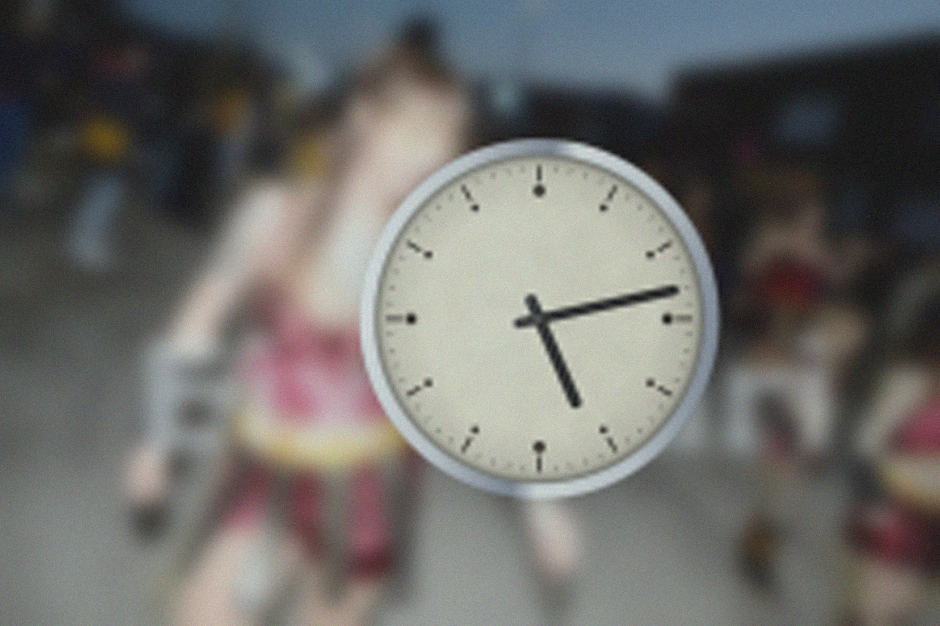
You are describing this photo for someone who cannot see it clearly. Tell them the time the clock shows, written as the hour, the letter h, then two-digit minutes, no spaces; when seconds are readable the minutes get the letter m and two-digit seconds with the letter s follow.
5h13
